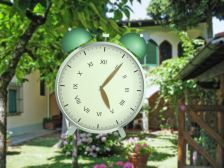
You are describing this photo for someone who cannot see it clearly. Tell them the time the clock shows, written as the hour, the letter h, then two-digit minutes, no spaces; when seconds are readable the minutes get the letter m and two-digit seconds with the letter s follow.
5h06
